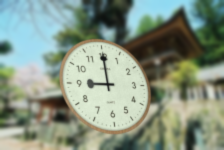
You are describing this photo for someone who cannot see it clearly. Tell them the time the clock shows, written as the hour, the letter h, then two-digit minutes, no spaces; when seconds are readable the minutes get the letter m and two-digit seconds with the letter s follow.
9h00
